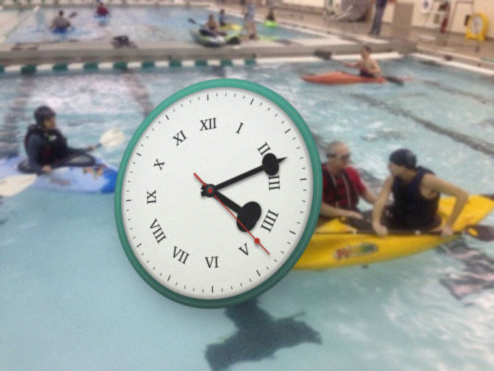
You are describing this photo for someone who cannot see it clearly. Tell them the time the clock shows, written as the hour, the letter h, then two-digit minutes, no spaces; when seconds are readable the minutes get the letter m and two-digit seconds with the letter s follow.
4h12m23s
